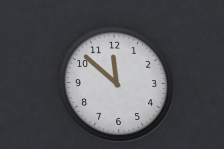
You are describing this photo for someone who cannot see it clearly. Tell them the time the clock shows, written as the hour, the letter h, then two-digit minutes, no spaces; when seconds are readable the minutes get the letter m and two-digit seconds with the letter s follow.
11h52
